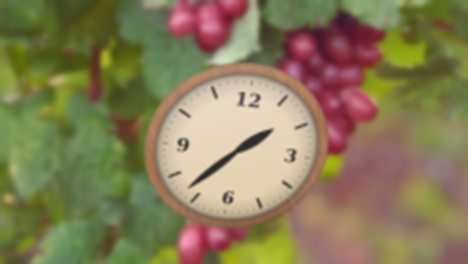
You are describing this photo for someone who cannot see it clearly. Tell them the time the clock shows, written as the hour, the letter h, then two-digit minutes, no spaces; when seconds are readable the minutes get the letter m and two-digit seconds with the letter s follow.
1h37
